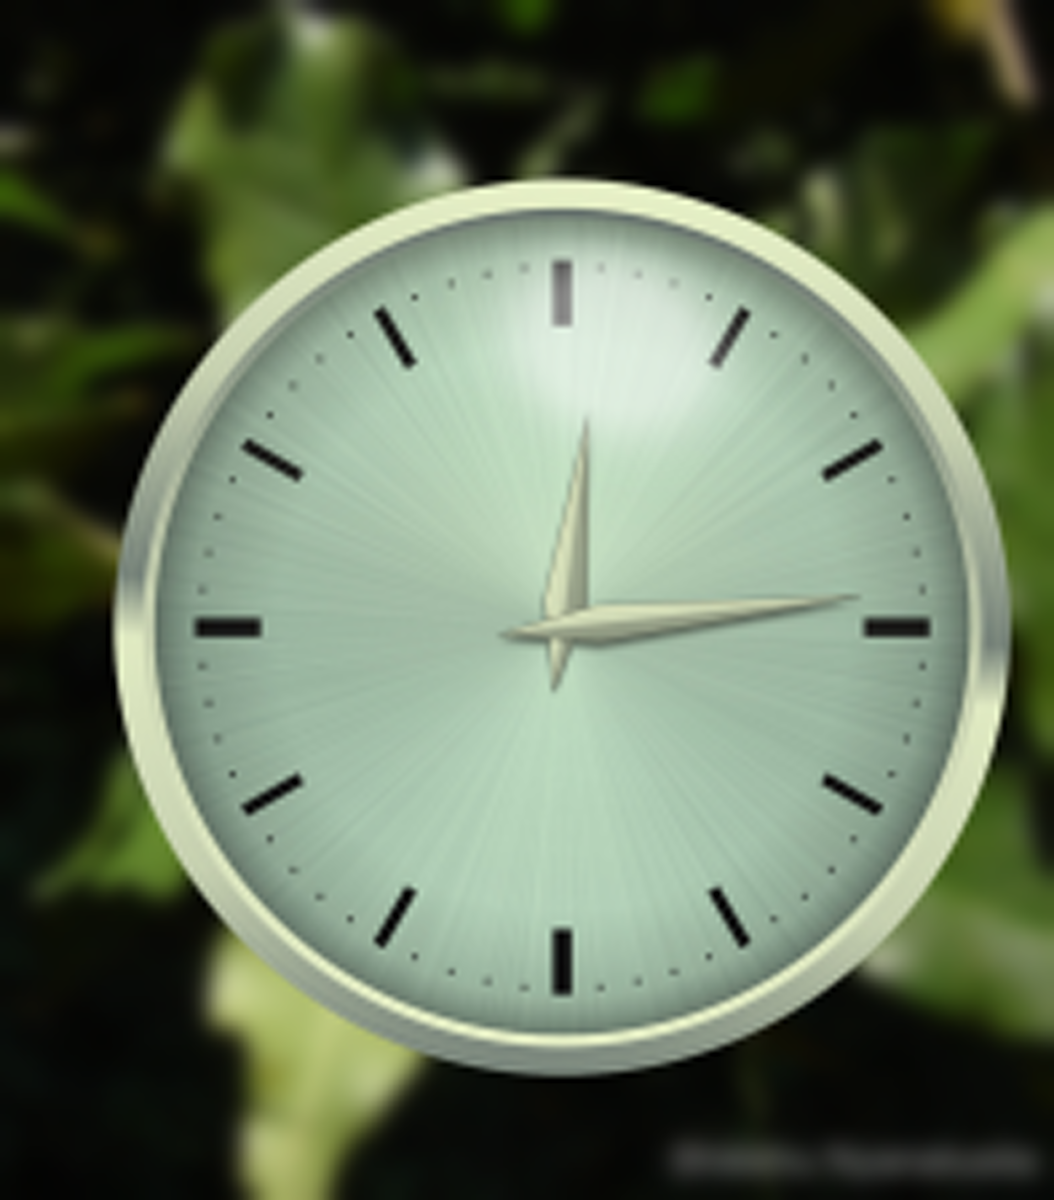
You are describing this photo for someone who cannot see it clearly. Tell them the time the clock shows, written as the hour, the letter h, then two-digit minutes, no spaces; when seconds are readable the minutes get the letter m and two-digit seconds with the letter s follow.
12h14
